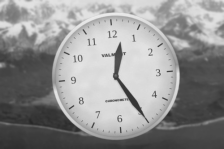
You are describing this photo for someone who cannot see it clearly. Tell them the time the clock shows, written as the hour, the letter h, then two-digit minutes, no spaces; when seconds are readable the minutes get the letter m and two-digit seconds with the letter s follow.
12h25
